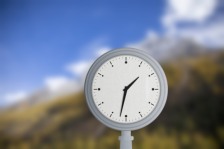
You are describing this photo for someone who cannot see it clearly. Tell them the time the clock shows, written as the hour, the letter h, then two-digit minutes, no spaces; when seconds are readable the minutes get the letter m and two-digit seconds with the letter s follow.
1h32
